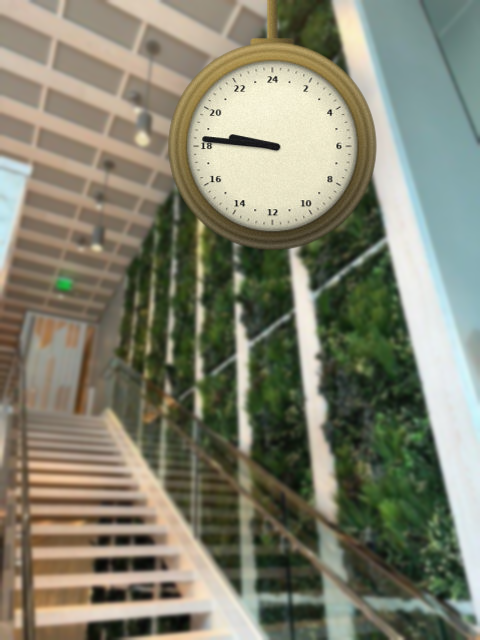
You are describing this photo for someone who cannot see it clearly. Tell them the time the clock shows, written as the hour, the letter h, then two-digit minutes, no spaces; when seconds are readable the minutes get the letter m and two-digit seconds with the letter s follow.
18h46
